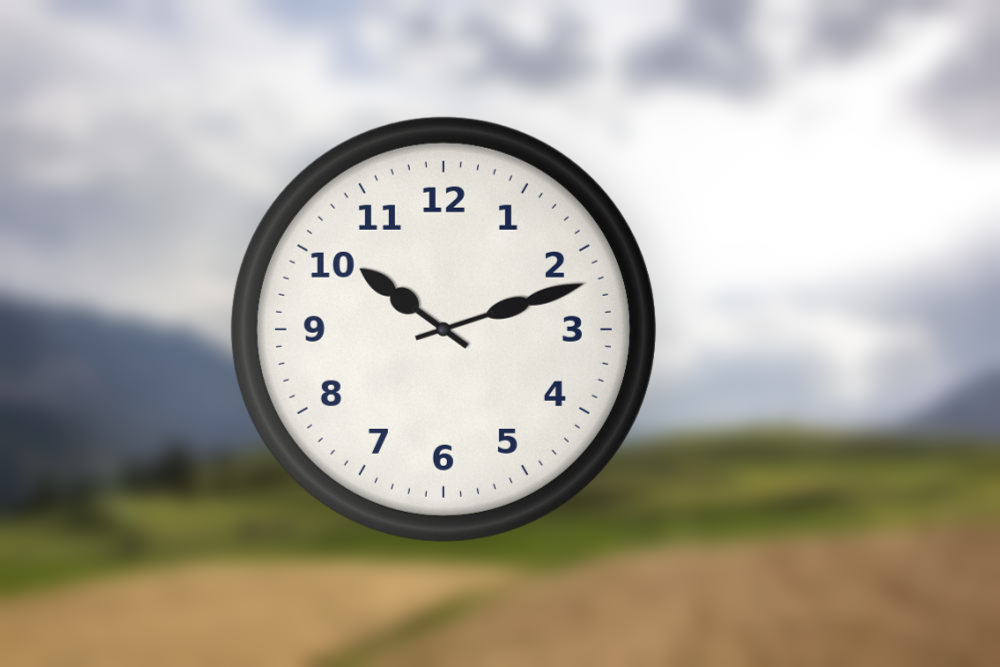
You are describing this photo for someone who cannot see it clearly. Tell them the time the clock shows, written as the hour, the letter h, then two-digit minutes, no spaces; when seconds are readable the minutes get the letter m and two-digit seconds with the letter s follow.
10h12
